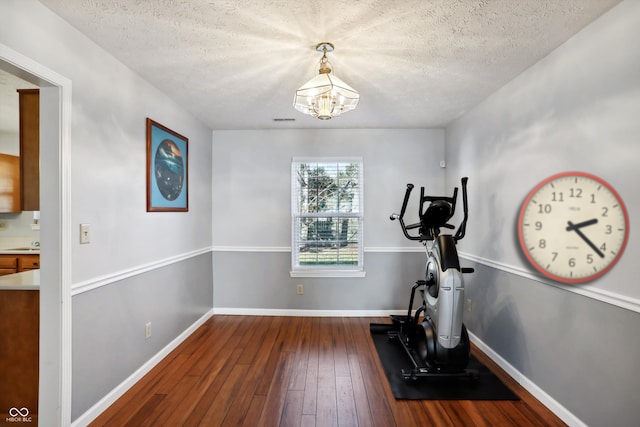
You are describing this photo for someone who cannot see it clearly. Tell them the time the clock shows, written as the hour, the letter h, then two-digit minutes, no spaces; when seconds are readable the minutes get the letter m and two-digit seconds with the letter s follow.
2h22
